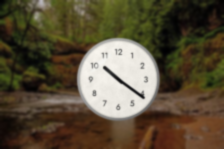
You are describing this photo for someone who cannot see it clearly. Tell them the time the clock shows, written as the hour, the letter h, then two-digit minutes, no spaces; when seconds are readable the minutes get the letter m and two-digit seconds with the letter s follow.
10h21
